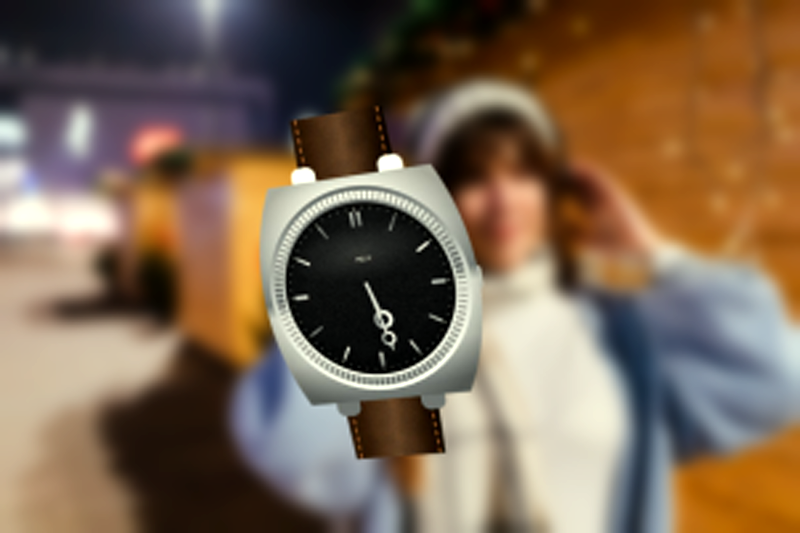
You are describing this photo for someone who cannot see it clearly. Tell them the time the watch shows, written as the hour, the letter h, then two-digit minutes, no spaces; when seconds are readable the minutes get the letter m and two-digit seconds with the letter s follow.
5h28
